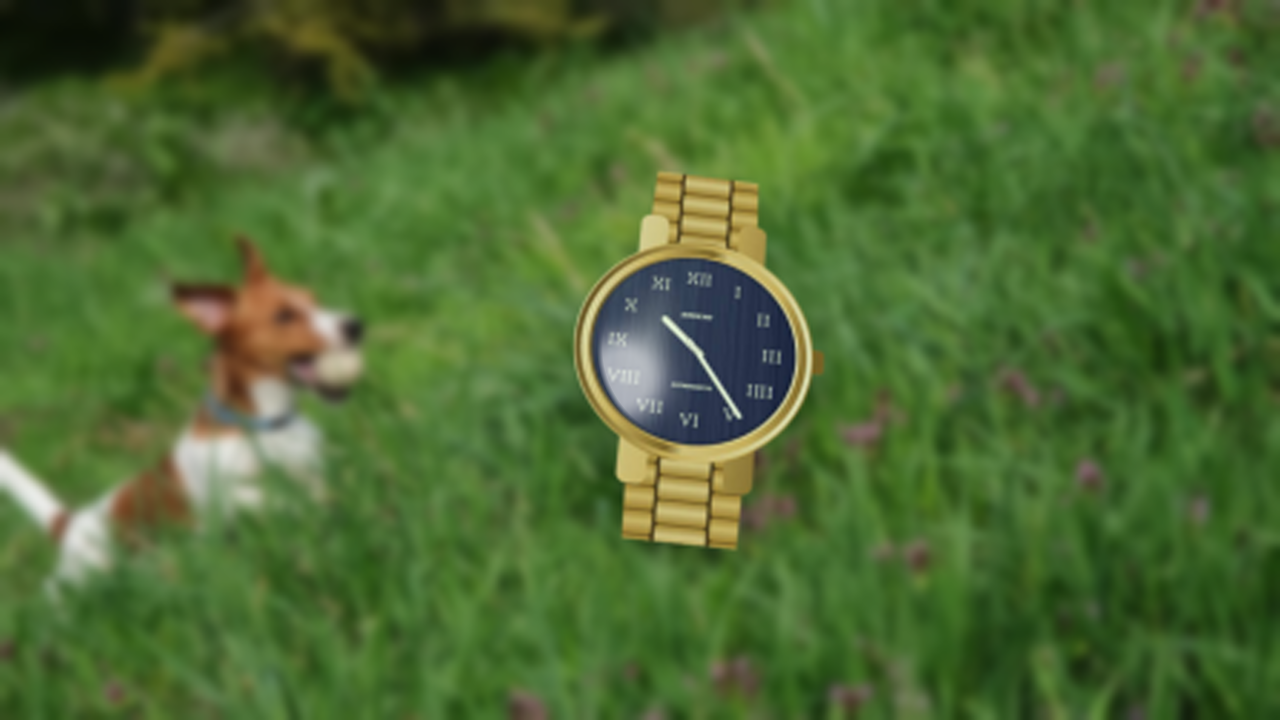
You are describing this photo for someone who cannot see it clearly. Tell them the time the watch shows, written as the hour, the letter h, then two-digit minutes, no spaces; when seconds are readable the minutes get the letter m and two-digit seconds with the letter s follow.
10h24
